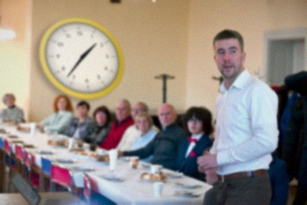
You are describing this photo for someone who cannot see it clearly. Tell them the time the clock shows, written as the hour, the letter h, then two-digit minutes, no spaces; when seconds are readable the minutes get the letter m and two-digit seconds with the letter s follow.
1h37
